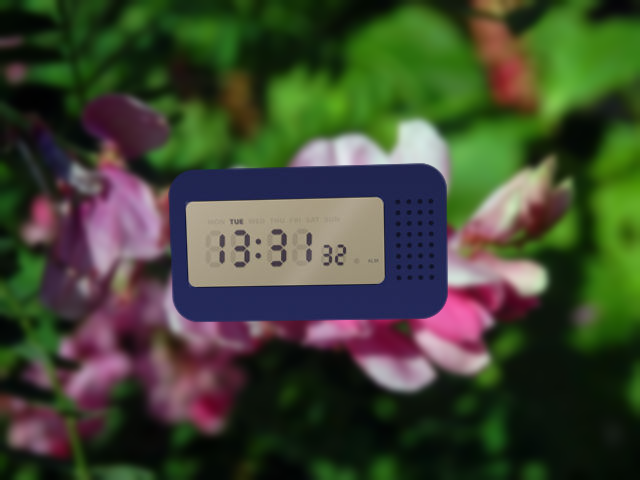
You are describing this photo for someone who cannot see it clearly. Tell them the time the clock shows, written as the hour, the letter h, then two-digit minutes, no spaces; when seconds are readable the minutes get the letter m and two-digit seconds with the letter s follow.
13h31m32s
